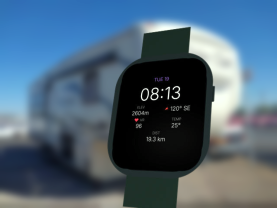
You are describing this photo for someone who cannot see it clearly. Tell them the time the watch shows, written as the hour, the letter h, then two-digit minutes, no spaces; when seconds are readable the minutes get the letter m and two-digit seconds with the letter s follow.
8h13
